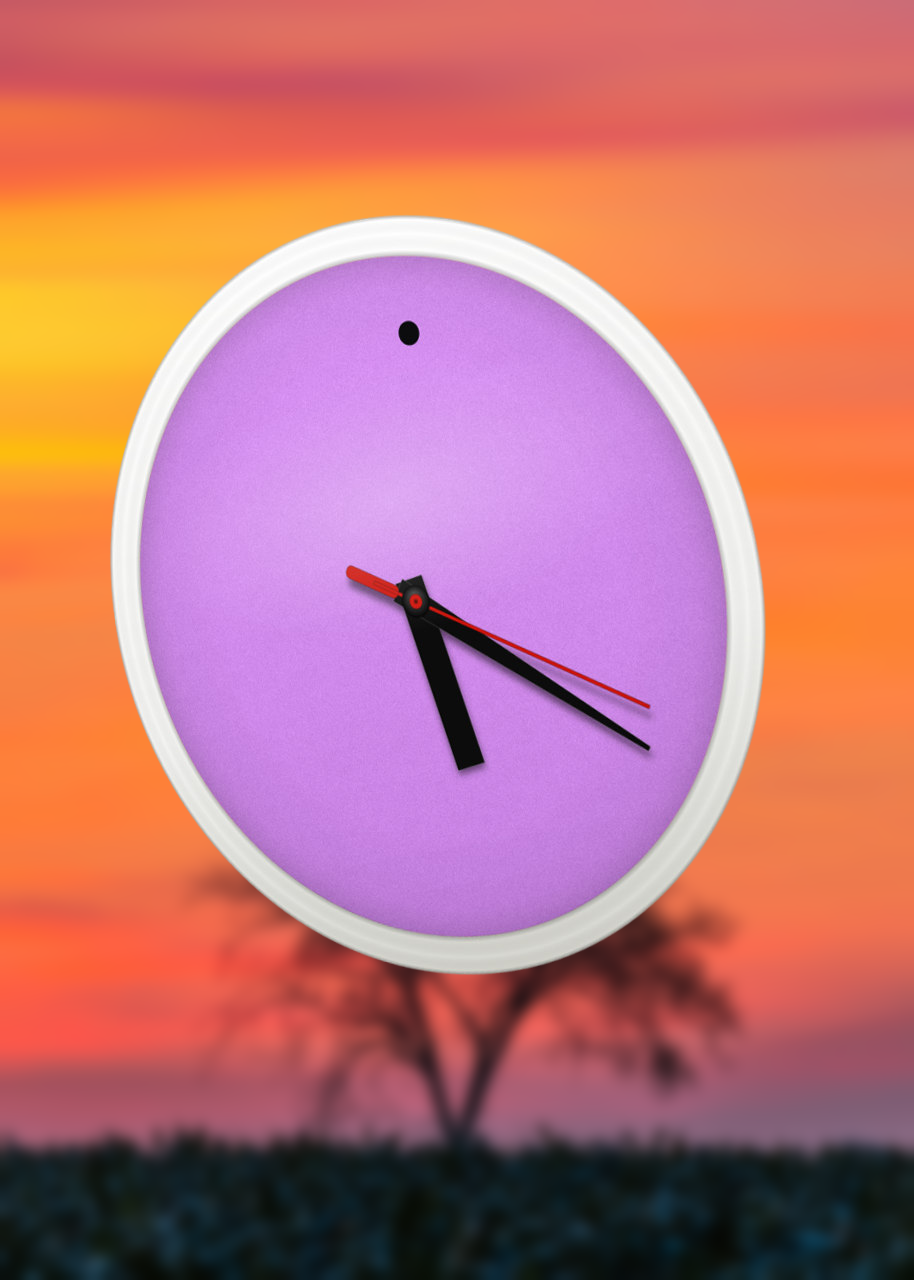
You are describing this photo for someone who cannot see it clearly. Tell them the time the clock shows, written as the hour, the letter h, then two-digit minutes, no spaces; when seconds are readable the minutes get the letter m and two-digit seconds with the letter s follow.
5h19m18s
